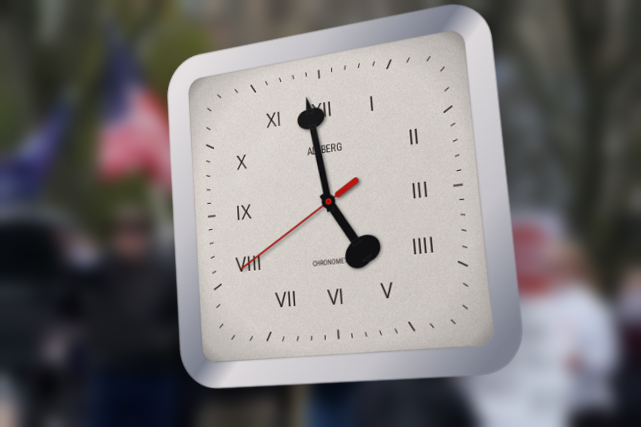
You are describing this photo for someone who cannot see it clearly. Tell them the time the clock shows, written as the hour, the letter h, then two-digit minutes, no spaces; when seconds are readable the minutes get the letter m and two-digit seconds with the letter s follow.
4h58m40s
